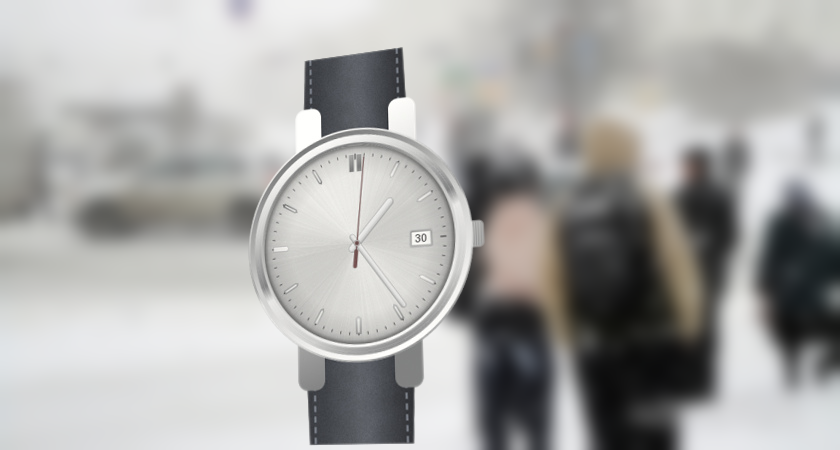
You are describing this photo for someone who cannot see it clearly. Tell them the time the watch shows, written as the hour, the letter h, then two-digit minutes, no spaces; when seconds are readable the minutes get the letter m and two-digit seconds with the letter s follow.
1h24m01s
